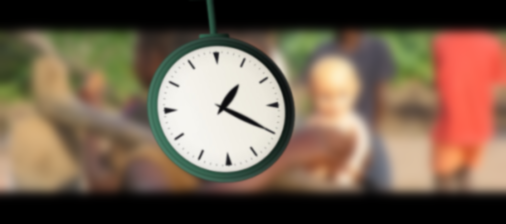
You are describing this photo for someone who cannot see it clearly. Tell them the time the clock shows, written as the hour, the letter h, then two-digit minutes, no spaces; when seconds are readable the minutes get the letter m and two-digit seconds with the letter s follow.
1h20
